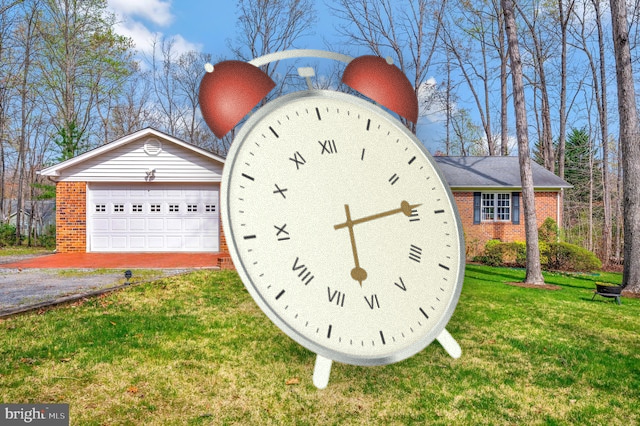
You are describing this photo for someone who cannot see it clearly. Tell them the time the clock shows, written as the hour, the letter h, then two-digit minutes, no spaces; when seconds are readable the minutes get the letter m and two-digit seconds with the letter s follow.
6h14
